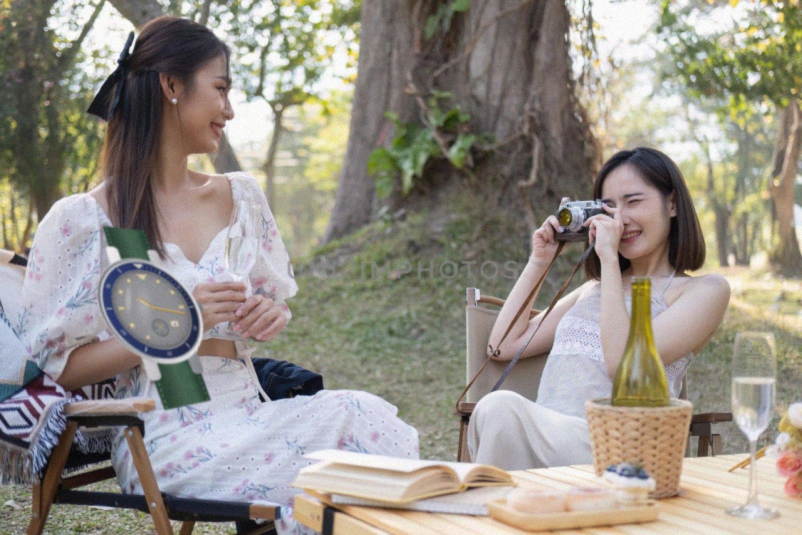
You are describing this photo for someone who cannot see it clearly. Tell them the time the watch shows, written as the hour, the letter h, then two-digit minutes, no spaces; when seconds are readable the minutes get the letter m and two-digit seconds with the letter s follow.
10h17
